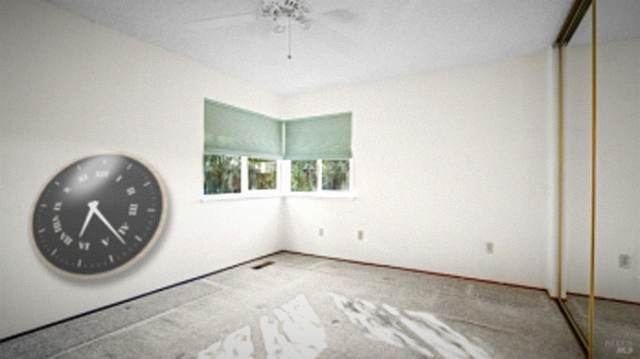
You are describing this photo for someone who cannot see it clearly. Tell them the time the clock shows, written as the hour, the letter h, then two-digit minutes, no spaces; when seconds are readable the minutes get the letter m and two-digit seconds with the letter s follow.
6h22
